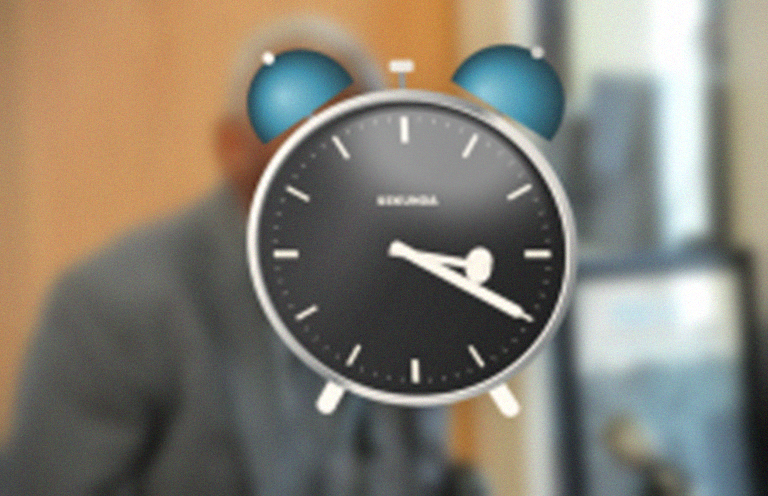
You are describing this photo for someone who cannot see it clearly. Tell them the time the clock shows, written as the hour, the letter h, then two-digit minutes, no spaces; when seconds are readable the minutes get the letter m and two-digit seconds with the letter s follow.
3h20
